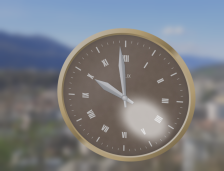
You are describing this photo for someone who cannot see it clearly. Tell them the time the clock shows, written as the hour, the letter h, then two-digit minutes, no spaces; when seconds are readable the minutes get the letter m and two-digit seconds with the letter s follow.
9h59
